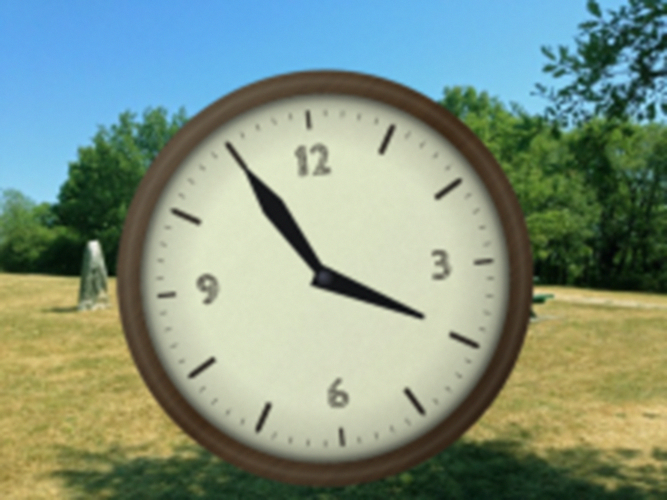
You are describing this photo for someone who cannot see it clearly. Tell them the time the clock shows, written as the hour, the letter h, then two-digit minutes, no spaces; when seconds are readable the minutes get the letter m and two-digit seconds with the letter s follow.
3h55
